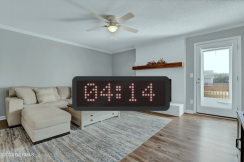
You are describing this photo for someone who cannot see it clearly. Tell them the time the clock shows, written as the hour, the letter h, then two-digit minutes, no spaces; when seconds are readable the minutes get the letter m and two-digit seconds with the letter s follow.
4h14
